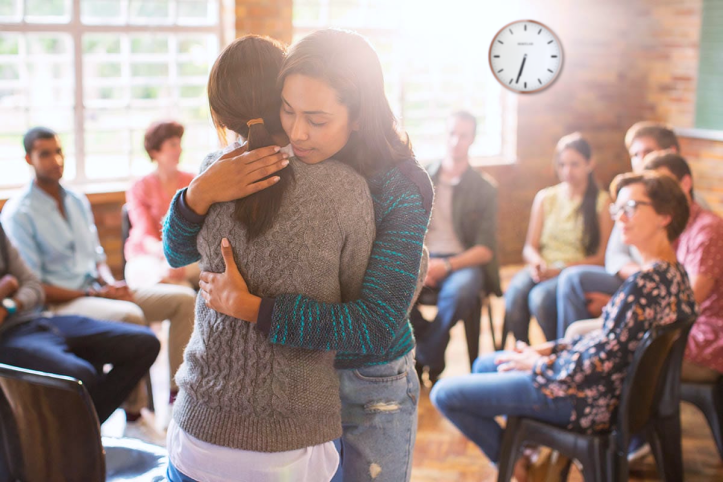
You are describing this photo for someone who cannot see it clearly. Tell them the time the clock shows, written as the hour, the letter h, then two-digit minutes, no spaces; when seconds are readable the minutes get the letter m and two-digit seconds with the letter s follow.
6h33
